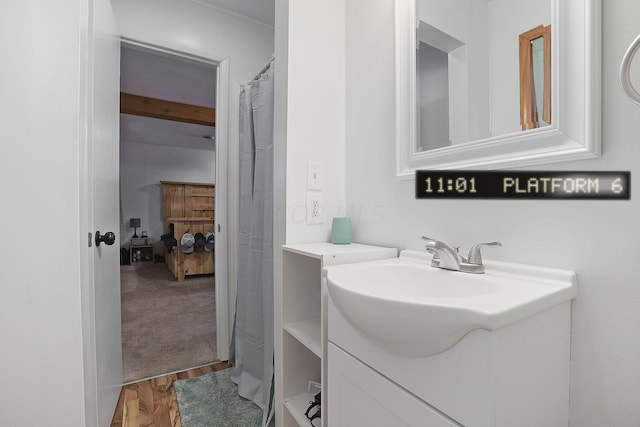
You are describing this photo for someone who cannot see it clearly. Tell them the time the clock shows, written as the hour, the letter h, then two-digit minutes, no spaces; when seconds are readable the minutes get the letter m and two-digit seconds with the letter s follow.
11h01
